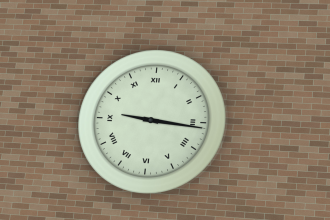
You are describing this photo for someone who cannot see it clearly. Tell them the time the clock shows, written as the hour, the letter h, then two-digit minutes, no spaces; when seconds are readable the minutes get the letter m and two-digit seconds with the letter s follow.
9h16
